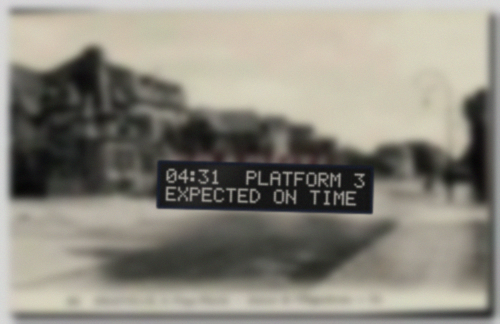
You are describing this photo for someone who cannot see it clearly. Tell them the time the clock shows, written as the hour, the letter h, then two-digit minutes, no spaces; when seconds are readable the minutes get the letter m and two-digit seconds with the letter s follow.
4h31
